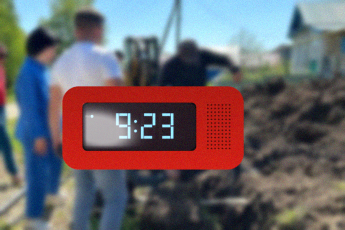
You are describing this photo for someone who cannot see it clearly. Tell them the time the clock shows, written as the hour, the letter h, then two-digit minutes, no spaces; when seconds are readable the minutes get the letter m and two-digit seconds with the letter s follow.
9h23
